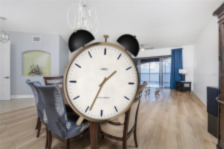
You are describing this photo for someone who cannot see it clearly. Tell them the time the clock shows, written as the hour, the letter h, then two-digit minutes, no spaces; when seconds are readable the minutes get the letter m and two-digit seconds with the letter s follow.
1h34
